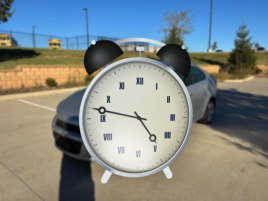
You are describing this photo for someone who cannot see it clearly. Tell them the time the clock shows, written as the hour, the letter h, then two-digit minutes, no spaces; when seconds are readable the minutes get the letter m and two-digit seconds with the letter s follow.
4h47
